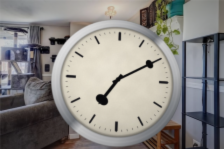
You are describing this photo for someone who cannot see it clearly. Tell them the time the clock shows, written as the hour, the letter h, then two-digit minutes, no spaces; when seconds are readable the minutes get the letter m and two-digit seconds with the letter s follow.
7h10
